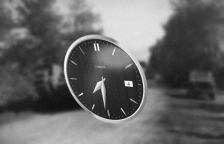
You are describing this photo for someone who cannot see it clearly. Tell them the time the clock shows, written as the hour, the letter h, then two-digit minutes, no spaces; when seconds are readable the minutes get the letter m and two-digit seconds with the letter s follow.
7h31
